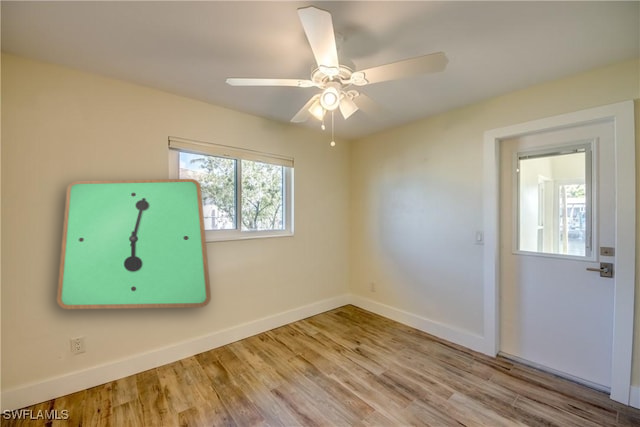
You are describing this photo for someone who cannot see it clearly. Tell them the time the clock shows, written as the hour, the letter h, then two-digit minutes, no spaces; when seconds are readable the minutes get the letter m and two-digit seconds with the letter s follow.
6h02
